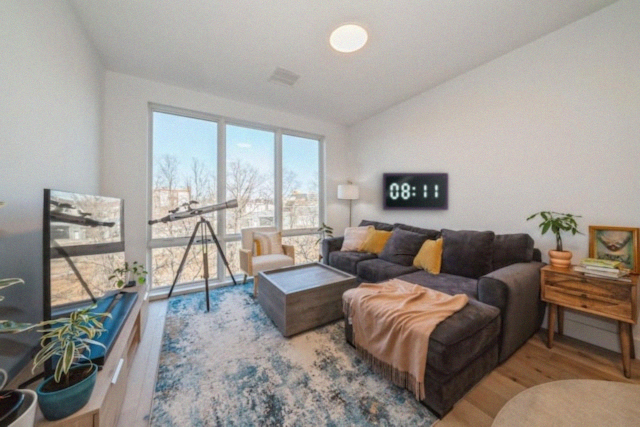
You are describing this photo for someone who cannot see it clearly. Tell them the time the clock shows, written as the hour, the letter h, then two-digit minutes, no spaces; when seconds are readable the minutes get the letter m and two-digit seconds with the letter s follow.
8h11
